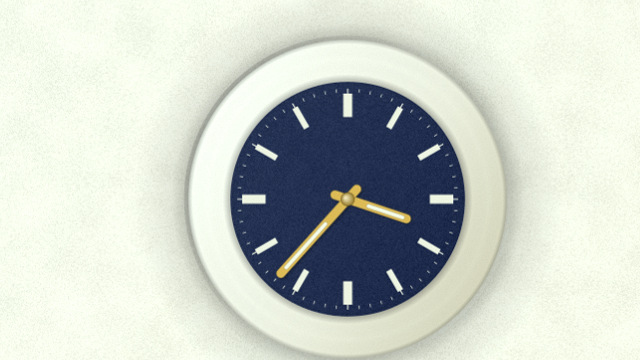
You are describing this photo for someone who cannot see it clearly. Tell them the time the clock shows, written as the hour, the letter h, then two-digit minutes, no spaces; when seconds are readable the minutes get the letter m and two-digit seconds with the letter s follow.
3h37
